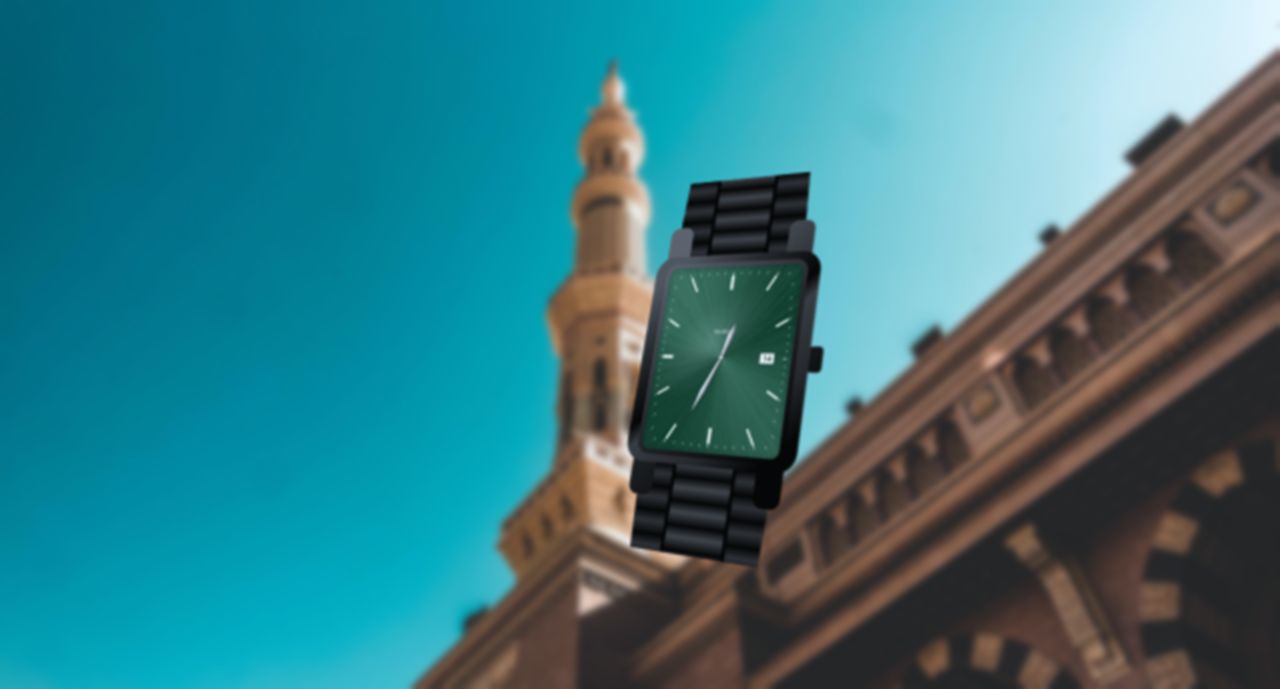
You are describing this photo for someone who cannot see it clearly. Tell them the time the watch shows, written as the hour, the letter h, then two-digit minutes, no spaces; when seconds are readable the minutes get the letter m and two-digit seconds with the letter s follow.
12h34
